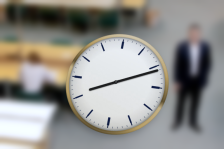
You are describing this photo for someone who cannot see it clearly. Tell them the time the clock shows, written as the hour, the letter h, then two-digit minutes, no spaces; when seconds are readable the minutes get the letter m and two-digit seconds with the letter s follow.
8h11
